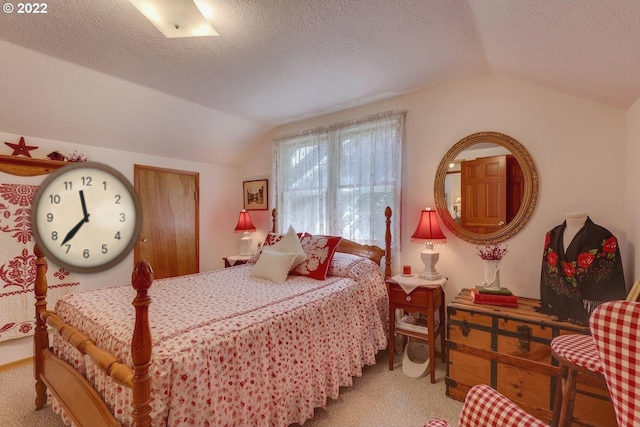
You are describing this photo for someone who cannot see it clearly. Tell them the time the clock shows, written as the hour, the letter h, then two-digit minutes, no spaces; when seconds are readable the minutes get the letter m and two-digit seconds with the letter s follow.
11h37
